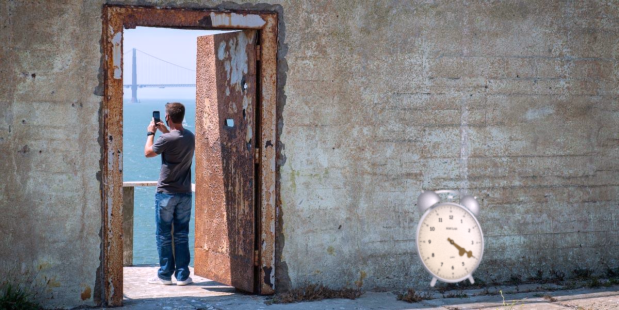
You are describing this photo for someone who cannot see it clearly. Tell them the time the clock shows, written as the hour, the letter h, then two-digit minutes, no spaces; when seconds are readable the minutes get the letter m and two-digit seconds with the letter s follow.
4h20
